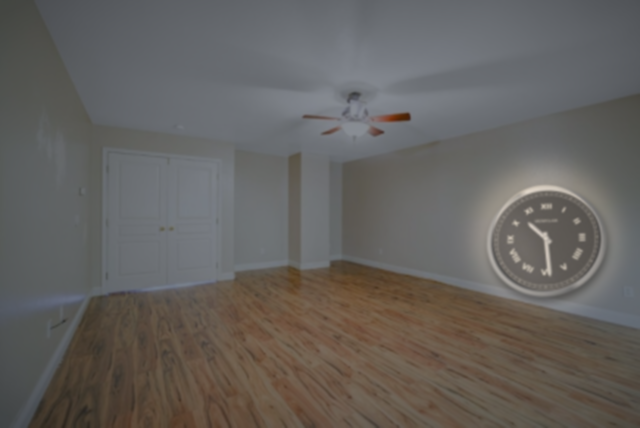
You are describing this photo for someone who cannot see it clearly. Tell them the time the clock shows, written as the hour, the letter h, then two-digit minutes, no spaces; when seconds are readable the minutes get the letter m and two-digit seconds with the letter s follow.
10h29
